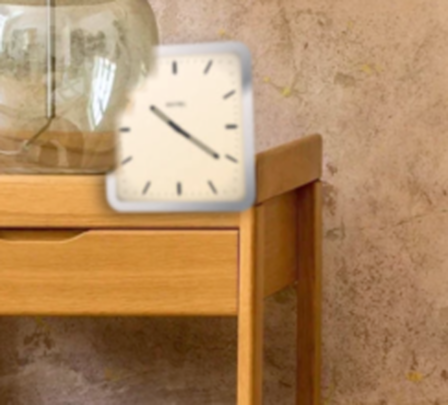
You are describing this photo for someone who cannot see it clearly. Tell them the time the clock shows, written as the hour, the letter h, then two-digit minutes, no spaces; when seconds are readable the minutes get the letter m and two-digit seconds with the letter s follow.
10h21
